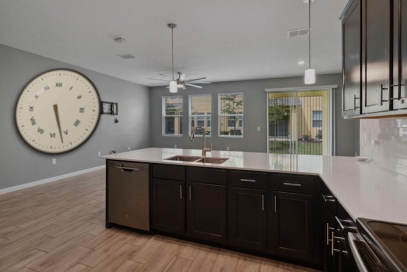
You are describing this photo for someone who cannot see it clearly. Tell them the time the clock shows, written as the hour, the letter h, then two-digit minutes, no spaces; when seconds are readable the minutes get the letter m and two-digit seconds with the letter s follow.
5h27
